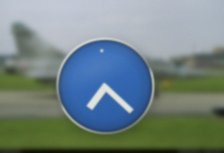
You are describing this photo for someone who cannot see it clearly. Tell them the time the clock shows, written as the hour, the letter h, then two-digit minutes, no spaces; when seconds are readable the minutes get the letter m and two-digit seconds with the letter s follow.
7h23
